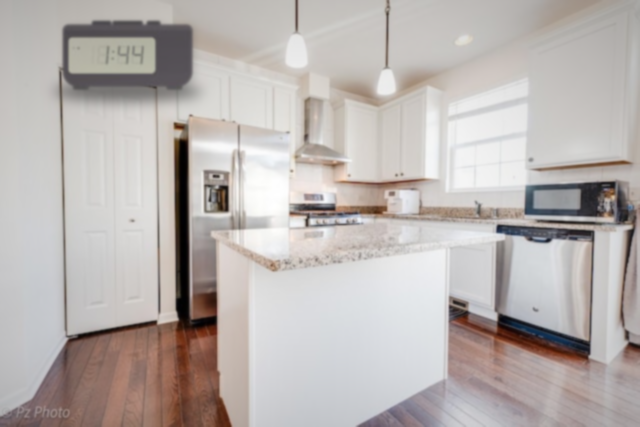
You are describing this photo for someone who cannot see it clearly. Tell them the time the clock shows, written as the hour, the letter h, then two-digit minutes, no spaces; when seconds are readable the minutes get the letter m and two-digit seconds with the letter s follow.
1h44
